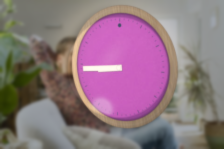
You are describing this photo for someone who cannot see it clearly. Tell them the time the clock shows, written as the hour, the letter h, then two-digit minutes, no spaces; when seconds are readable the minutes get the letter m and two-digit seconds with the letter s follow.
8h44
